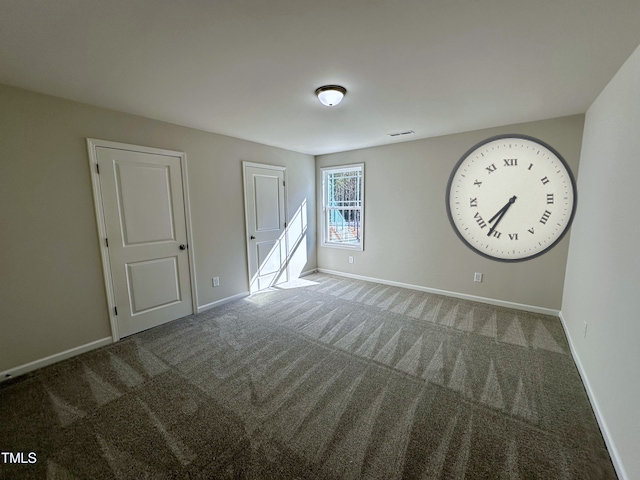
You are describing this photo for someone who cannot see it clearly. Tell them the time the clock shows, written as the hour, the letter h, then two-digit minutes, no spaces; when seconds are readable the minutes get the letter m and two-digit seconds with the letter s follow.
7h36
